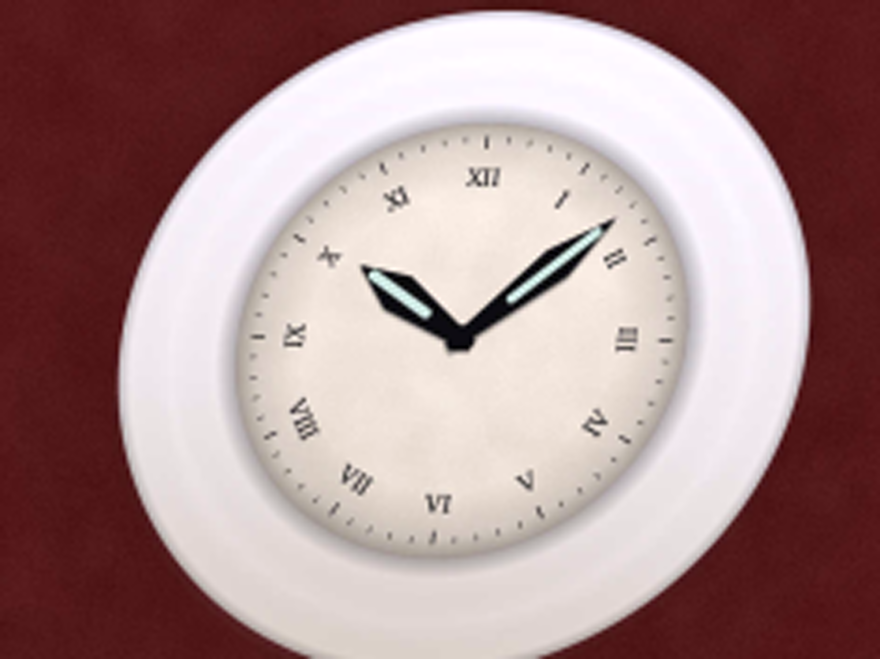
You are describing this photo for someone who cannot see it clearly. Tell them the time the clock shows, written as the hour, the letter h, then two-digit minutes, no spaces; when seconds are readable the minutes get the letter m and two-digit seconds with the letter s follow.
10h08
